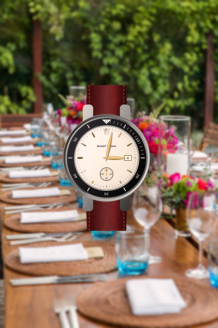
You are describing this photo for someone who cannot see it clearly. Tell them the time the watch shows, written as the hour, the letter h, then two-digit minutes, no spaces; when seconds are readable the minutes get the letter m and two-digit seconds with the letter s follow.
3h02
